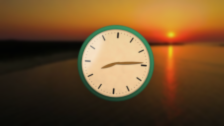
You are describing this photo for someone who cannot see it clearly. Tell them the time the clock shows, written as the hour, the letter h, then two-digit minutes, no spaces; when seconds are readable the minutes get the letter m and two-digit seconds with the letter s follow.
8h14
